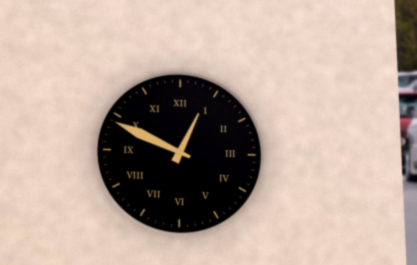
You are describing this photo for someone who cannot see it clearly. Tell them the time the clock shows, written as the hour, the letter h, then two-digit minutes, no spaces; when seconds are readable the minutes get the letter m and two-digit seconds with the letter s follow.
12h49
